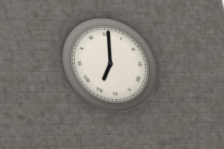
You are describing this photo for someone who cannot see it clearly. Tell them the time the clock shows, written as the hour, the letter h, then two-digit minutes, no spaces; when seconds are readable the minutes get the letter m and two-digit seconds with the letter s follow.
7h01
